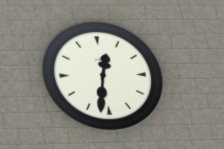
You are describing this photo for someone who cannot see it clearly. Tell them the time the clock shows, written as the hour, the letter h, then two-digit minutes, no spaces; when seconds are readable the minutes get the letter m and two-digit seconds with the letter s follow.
12h32
